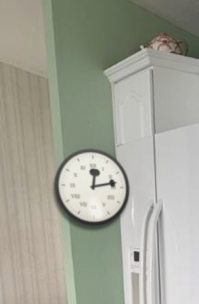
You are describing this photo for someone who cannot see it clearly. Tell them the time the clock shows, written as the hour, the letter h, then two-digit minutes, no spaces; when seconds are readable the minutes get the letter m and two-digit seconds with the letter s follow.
12h13
